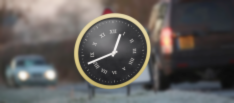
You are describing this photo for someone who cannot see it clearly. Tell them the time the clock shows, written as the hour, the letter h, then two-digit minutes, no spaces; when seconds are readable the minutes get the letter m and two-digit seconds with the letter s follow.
12h42
